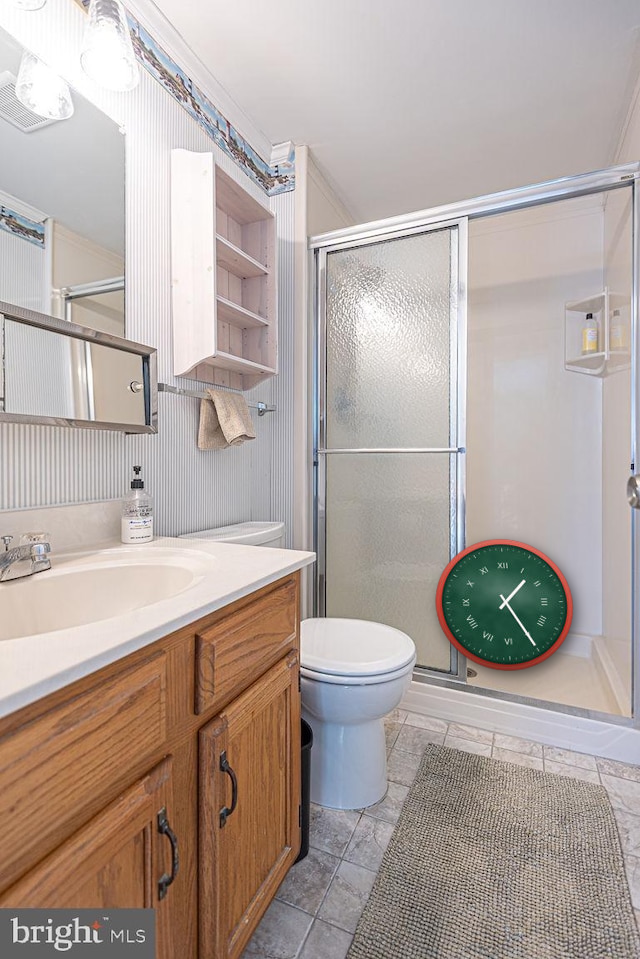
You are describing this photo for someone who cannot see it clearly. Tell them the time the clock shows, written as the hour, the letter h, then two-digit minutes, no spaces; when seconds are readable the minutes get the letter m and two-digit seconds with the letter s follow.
1h25
